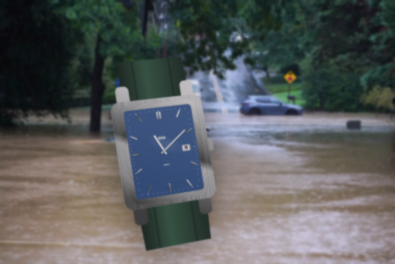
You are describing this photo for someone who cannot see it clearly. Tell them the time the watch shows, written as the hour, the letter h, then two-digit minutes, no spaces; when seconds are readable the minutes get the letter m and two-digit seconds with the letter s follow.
11h09
